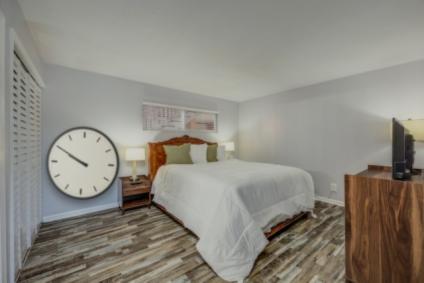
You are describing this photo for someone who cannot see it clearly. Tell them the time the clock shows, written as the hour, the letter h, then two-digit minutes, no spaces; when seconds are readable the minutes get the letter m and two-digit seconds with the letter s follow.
9h50
